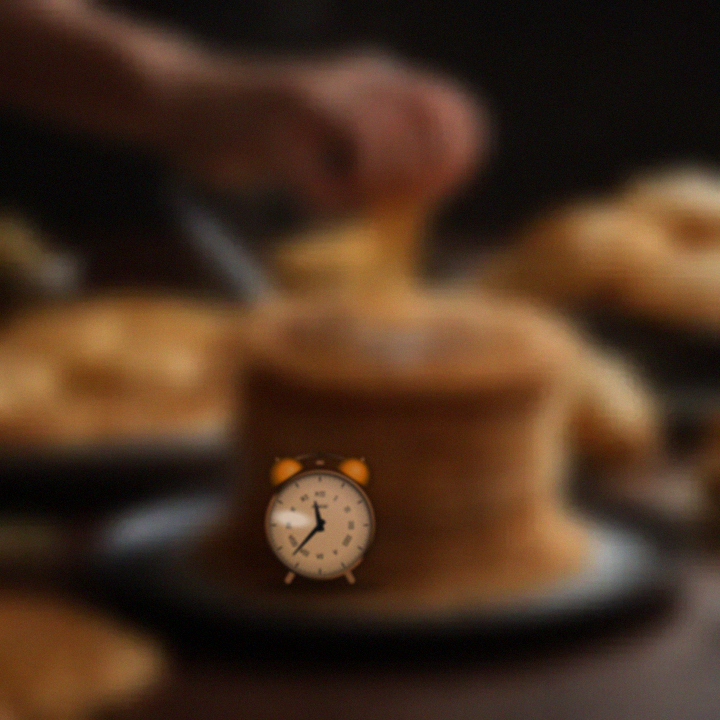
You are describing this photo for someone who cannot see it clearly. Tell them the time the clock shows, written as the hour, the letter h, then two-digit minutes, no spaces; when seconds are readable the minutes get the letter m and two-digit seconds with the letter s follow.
11h37
